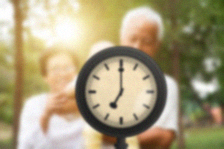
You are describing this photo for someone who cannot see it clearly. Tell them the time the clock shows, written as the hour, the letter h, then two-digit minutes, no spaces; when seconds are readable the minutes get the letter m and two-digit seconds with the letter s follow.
7h00
